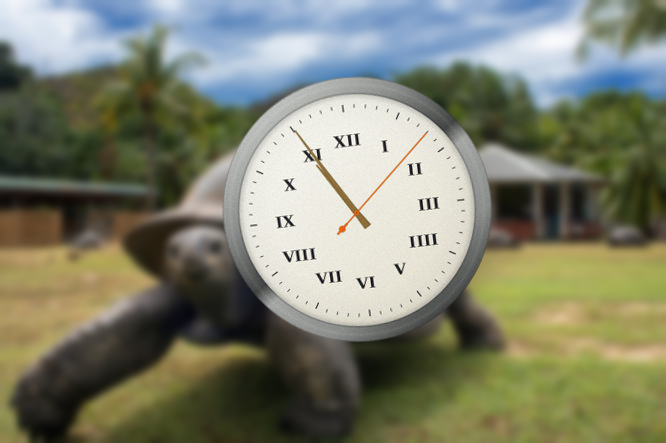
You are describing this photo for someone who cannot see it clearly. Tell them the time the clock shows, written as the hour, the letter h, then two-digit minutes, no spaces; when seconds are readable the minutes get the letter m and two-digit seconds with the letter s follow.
10h55m08s
